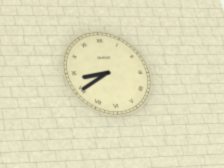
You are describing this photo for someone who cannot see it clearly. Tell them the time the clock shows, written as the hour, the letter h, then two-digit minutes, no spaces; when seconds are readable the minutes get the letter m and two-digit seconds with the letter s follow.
8h40
